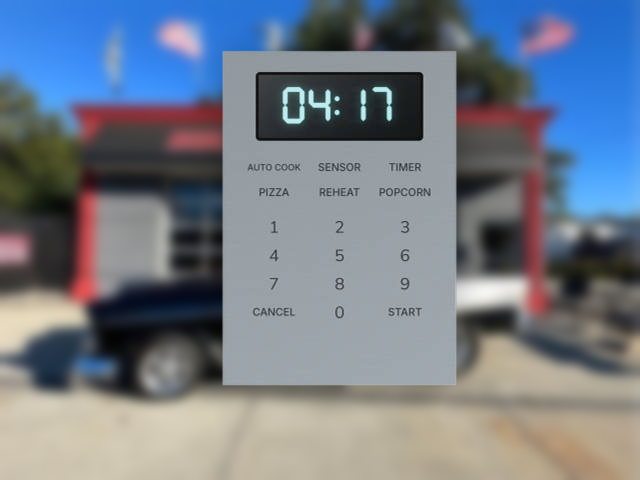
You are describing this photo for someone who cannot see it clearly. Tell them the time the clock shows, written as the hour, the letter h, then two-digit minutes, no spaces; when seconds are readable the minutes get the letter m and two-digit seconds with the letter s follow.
4h17
